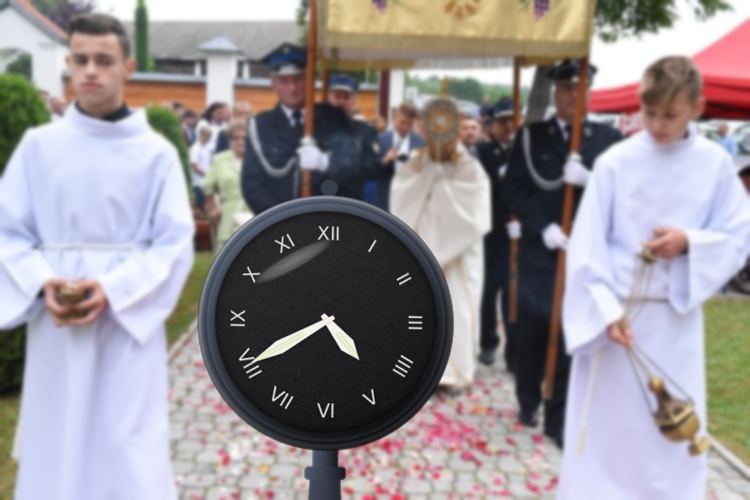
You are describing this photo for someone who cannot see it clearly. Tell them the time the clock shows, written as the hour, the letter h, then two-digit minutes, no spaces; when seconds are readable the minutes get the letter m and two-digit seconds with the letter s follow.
4h40
